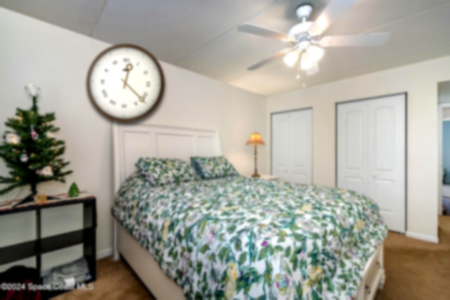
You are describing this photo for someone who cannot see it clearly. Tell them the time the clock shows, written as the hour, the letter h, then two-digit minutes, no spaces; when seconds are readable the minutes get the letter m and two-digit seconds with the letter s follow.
12h22
